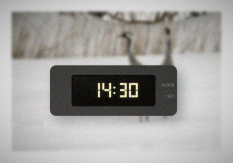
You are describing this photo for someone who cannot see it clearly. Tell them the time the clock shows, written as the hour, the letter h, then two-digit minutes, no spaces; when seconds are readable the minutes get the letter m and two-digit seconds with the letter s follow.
14h30
